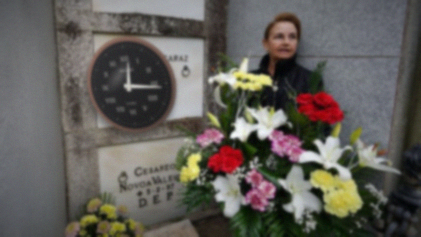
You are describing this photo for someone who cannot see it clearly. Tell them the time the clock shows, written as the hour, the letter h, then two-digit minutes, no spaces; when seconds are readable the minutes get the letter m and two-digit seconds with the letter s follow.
12h16
